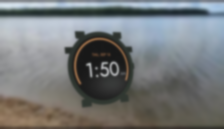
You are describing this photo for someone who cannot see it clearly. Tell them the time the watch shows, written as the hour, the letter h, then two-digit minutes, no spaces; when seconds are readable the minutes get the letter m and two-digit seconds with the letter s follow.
1h50
